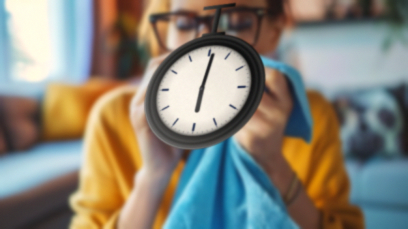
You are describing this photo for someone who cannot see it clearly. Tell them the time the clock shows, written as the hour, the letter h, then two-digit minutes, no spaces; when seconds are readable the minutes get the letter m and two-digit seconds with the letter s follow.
6h01
